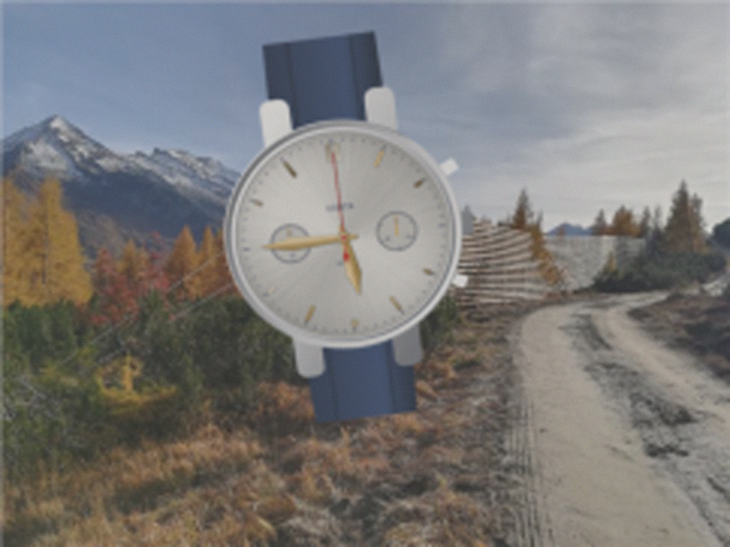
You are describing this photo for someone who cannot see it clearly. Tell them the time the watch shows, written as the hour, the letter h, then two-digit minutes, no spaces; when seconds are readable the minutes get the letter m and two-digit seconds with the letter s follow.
5h45
